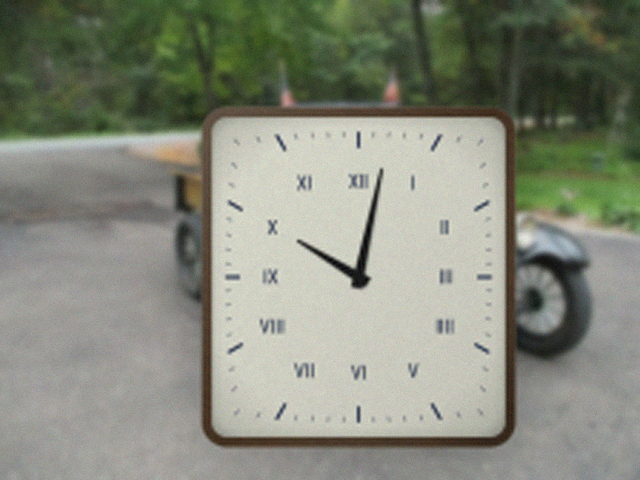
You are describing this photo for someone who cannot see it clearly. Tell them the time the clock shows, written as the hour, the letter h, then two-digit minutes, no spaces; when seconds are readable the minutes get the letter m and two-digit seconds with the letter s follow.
10h02
